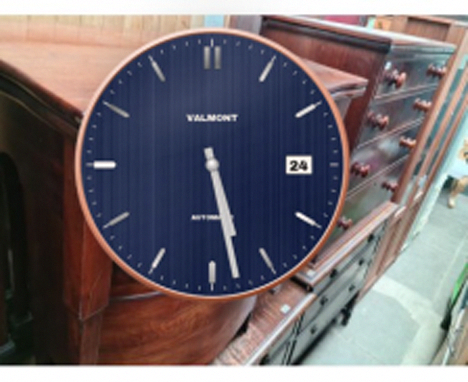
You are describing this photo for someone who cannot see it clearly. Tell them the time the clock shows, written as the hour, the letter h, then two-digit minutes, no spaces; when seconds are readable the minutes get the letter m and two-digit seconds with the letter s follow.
5h28
